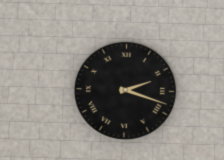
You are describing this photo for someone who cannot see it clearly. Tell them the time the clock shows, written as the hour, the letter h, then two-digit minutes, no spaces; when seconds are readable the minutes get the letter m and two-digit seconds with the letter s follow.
2h18
